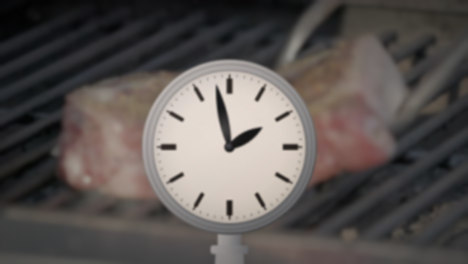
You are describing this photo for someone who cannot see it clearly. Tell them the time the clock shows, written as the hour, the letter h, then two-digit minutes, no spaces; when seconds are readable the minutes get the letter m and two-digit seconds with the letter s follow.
1h58
